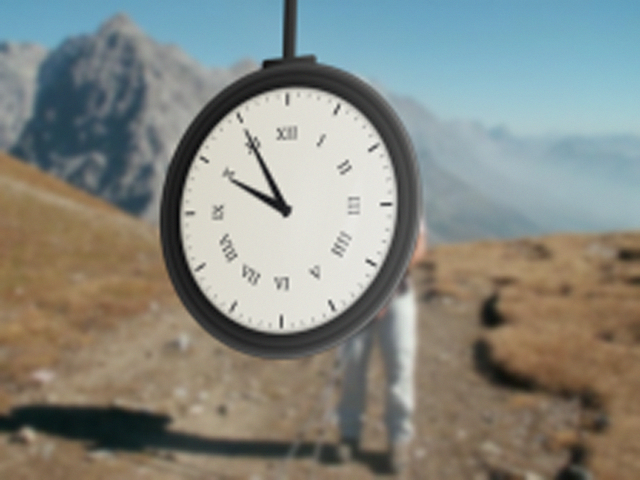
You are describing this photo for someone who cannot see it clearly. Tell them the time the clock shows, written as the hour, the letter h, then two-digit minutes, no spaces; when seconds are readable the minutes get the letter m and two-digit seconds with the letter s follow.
9h55
